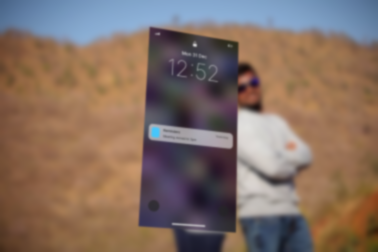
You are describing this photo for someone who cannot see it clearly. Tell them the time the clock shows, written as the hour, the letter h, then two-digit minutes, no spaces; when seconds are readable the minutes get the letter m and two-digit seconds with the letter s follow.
12h52
